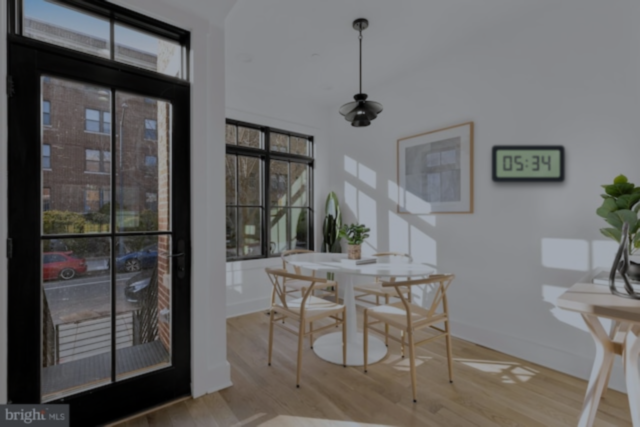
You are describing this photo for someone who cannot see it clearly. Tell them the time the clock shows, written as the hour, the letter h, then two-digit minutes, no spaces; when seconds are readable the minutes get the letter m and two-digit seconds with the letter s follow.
5h34
